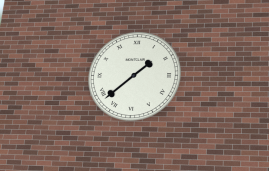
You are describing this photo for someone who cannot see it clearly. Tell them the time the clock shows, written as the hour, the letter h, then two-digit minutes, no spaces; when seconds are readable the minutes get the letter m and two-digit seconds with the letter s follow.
1h38
